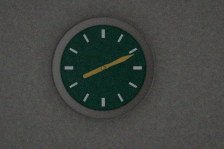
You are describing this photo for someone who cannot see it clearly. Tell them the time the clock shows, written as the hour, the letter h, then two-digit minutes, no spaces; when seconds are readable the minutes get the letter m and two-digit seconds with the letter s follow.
8h11
